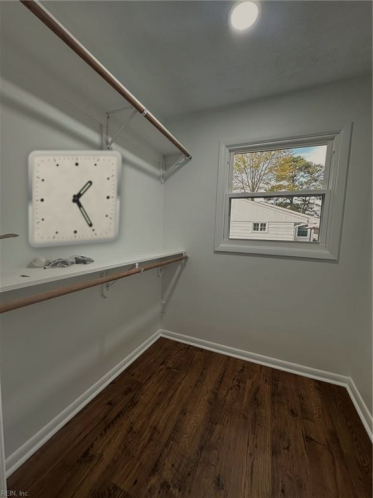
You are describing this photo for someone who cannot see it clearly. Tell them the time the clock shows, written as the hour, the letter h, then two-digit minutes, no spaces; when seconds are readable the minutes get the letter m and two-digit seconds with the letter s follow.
1h25
